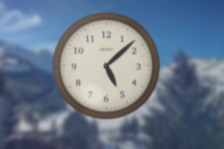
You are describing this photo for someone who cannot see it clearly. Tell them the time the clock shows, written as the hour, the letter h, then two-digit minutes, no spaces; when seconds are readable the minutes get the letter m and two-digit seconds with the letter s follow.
5h08
